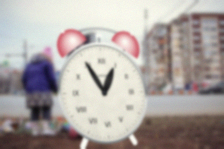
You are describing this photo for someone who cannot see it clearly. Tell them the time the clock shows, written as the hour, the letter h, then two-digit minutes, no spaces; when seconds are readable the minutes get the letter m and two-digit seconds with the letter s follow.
12h55
